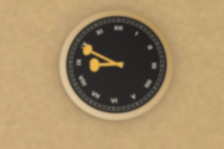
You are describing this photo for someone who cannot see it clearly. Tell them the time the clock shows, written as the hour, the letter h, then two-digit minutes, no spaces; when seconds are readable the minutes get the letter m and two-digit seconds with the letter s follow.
8h49
